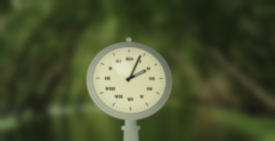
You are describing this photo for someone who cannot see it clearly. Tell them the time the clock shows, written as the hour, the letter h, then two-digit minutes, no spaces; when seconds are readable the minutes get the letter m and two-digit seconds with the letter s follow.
2h04
